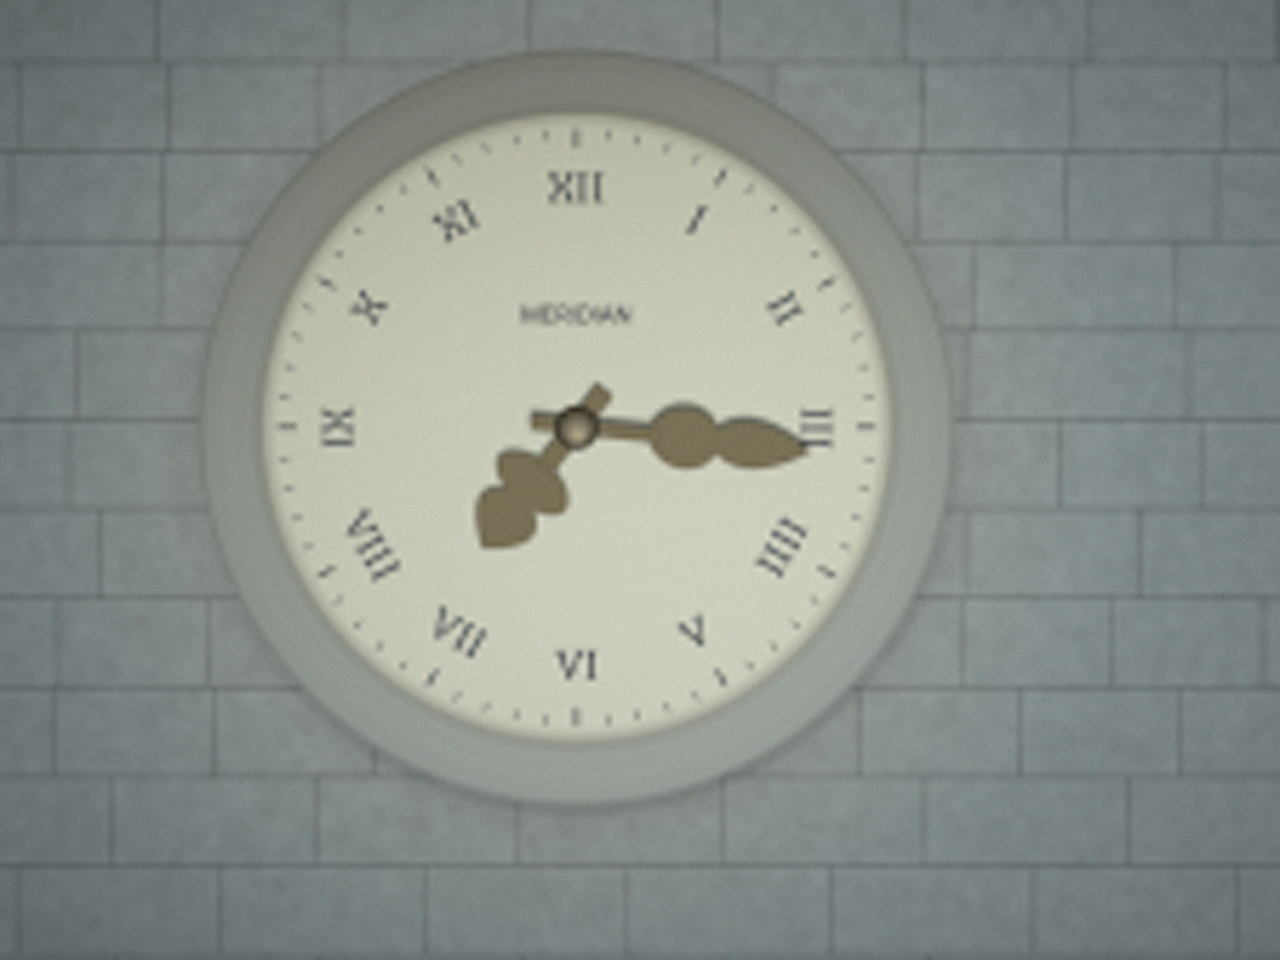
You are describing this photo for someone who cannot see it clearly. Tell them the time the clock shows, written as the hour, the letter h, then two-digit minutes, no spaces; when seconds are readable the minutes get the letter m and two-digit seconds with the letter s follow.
7h16
